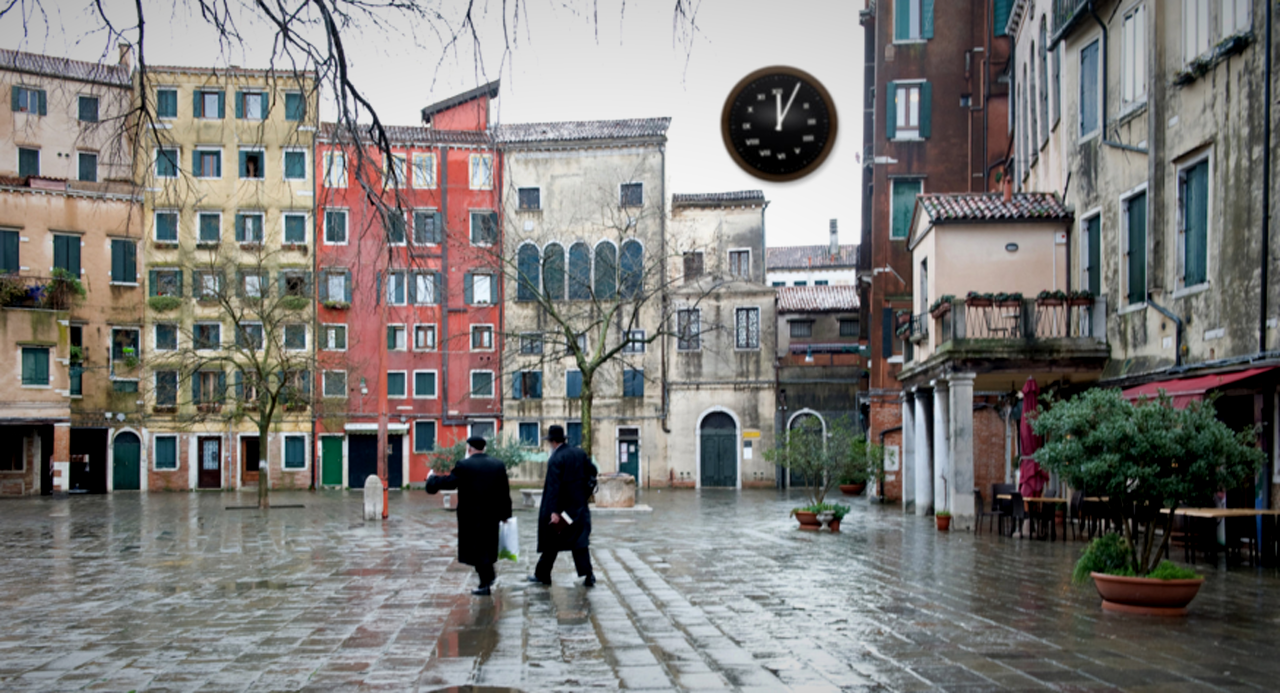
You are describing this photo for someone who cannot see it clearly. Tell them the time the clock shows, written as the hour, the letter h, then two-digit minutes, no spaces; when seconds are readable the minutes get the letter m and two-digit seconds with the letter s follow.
12h05
